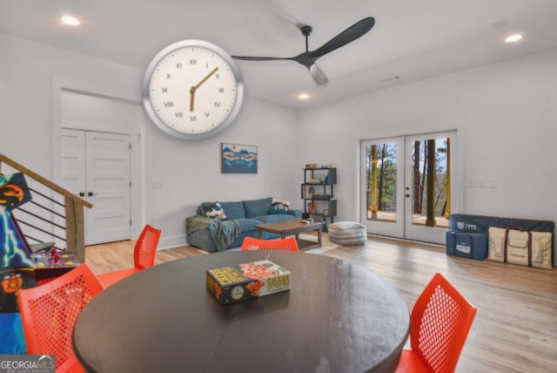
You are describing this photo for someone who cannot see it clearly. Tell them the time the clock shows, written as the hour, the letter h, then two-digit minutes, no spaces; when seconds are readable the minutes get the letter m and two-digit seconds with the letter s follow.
6h08
